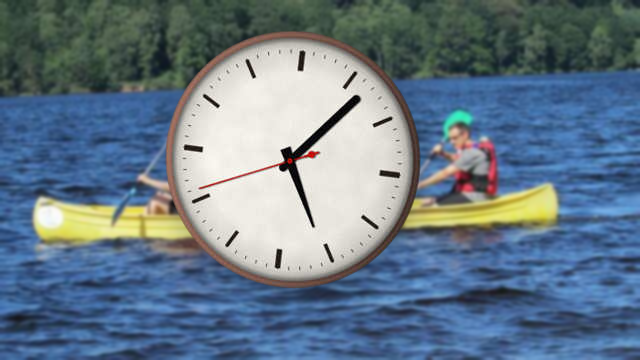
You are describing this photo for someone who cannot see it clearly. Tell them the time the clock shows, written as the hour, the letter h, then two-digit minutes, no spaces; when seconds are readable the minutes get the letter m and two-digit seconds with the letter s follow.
5h06m41s
